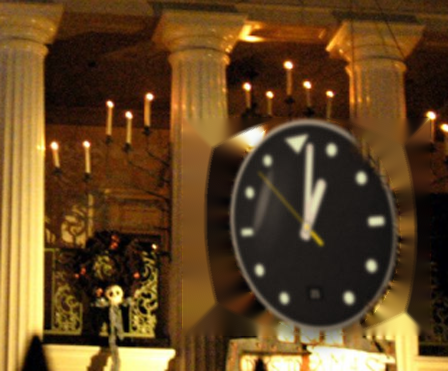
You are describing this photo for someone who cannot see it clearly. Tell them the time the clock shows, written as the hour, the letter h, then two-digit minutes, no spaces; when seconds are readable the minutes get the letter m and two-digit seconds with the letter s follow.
1h01m53s
